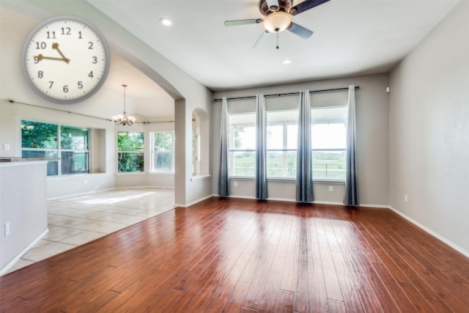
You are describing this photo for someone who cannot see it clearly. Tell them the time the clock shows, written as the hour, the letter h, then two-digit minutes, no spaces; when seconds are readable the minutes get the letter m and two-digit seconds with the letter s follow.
10h46
